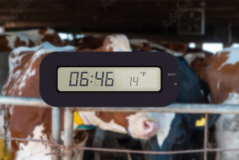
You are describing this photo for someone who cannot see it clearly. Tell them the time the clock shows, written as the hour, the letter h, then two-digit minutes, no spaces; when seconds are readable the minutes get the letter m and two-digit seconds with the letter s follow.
6h46
